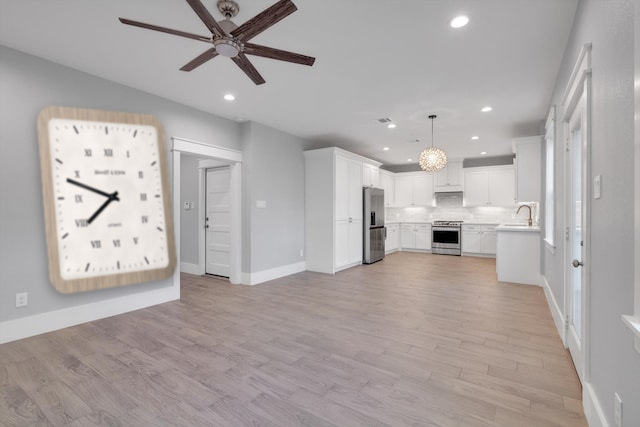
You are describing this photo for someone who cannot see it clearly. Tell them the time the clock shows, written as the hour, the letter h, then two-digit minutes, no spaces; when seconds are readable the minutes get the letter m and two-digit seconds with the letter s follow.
7h48
